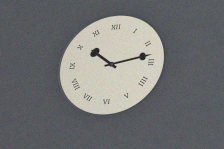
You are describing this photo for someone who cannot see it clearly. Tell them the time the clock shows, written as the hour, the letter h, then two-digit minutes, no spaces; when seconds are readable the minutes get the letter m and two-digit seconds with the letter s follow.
10h13
